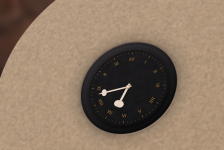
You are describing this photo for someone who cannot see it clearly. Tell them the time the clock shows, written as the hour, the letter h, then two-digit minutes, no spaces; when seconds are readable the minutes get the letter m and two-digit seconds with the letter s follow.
6h43
